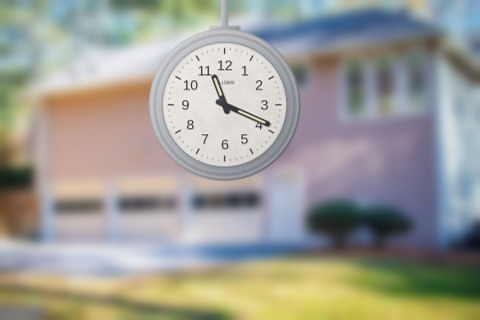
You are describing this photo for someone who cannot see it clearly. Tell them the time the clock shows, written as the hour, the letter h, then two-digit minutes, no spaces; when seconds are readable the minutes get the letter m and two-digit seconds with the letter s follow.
11h19
